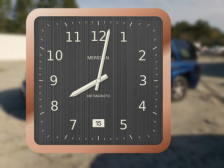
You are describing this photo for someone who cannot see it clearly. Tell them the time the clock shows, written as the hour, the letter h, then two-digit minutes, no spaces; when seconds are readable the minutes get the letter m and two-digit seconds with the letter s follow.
8h02
